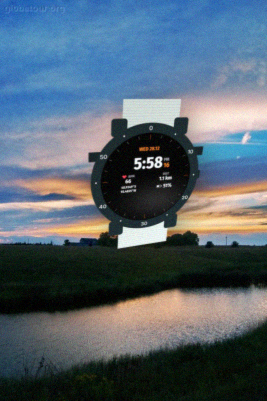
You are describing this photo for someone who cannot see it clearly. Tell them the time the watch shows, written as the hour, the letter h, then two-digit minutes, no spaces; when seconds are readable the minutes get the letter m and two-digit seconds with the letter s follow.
5h58
